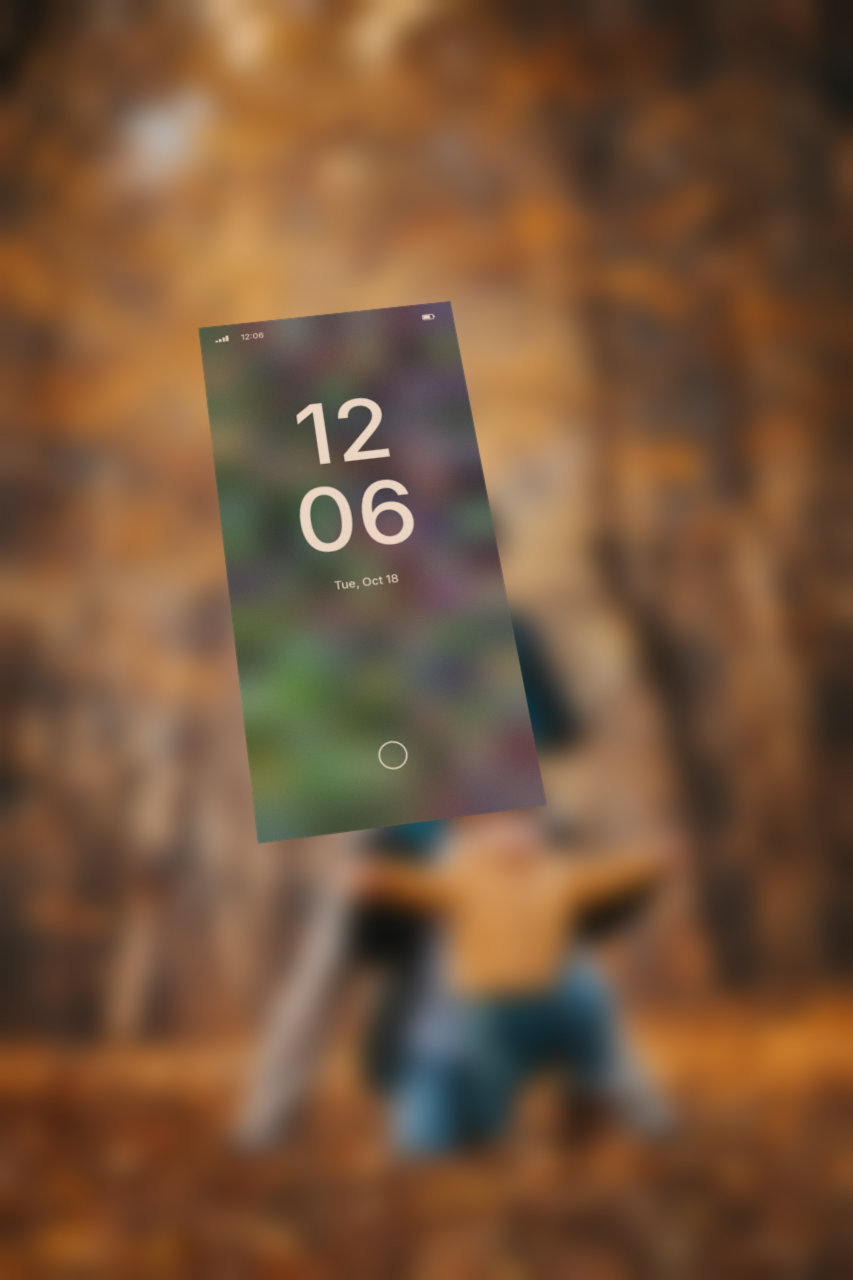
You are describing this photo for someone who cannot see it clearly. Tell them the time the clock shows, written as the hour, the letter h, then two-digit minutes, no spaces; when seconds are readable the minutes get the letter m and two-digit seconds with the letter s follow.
12h06
